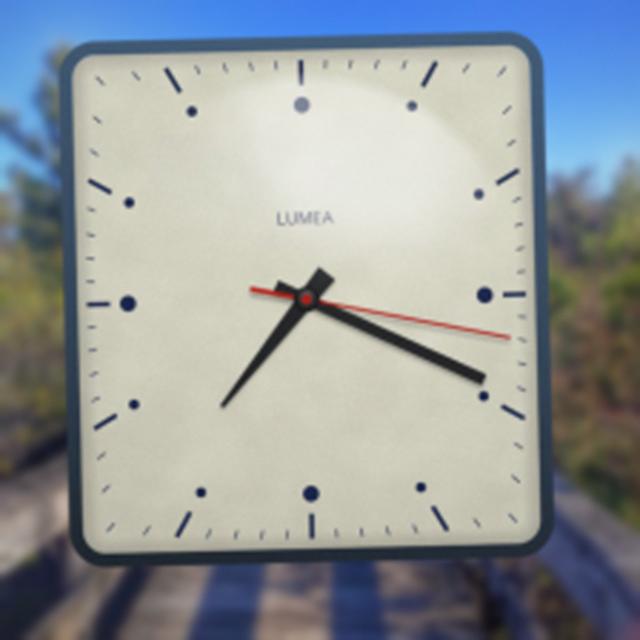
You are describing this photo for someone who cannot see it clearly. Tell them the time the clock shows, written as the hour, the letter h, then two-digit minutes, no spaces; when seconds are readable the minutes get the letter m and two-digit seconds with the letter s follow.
7h19m17s
